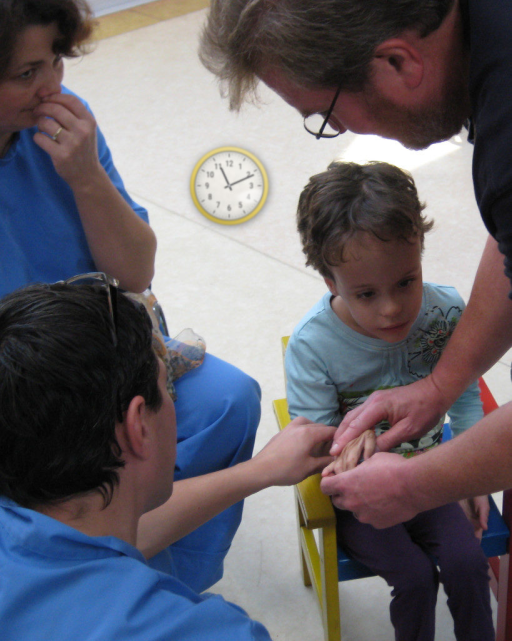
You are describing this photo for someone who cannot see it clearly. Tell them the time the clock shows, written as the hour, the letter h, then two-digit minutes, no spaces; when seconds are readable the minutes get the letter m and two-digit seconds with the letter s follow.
11h11
